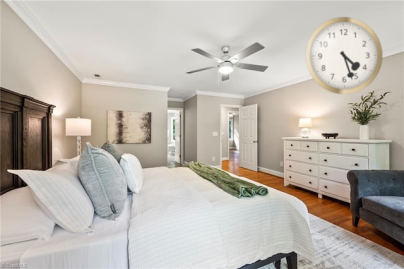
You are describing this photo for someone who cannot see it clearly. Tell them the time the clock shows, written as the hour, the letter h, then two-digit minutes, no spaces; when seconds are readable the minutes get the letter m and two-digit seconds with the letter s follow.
4h27
